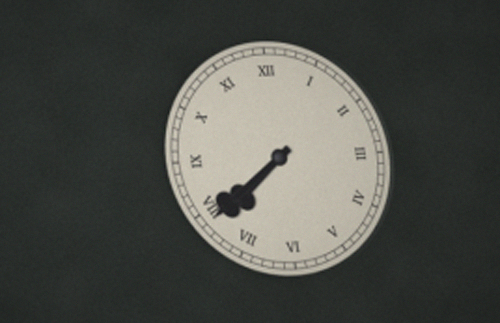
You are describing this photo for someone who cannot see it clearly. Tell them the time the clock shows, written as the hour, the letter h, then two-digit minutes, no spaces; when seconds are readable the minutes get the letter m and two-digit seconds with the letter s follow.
7h39
